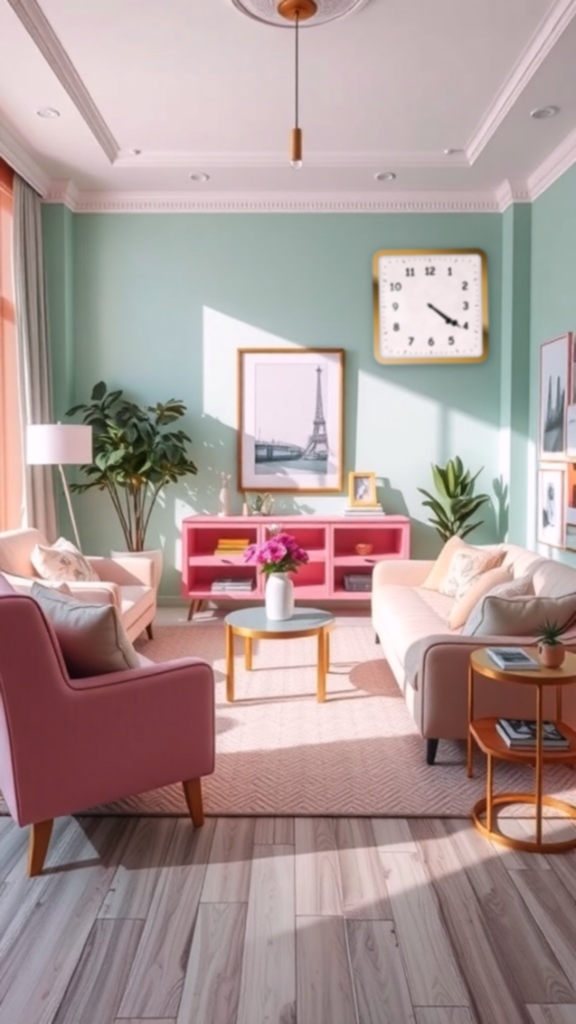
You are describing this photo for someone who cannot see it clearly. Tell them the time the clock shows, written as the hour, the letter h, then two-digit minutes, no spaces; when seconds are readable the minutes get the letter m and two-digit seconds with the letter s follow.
4h21
